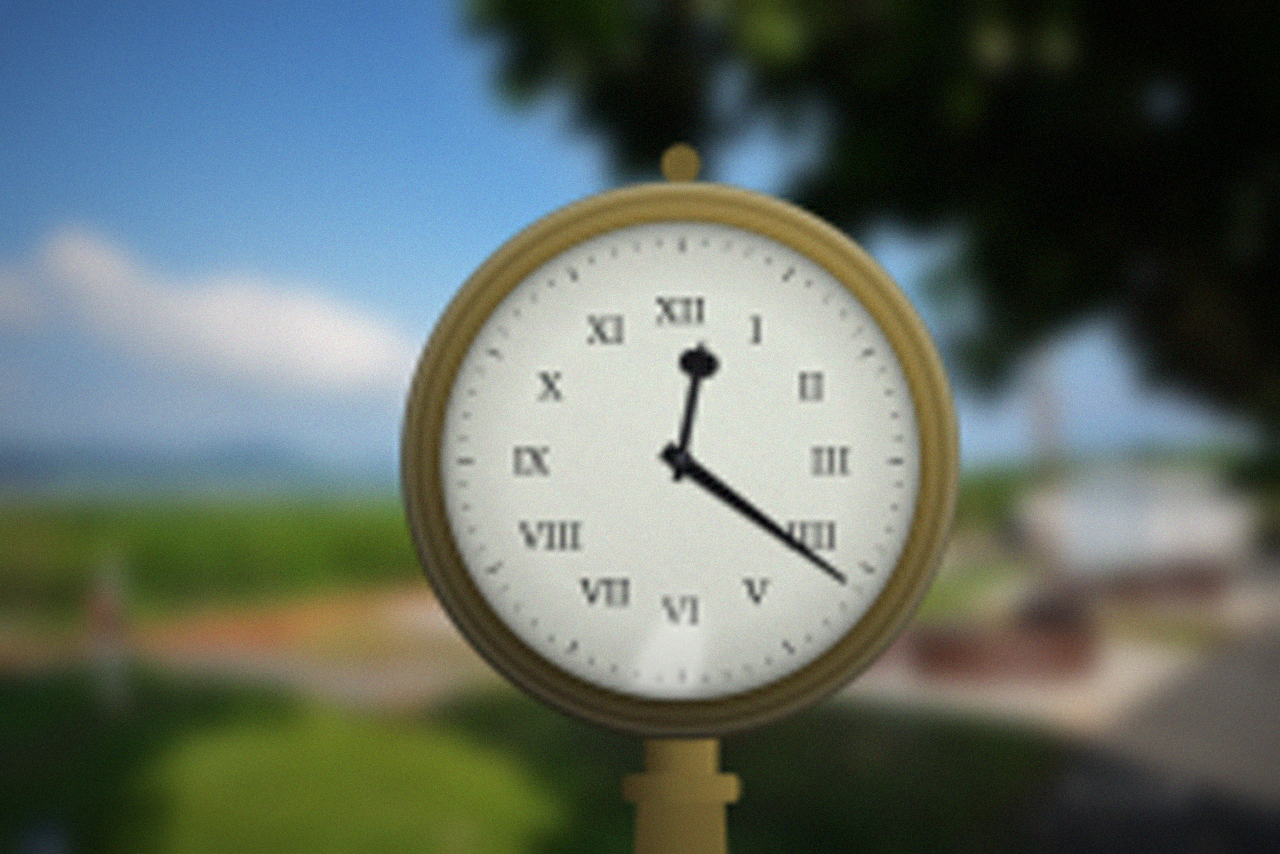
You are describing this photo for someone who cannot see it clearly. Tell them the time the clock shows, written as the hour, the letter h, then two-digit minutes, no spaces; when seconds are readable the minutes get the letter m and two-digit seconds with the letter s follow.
12h21
